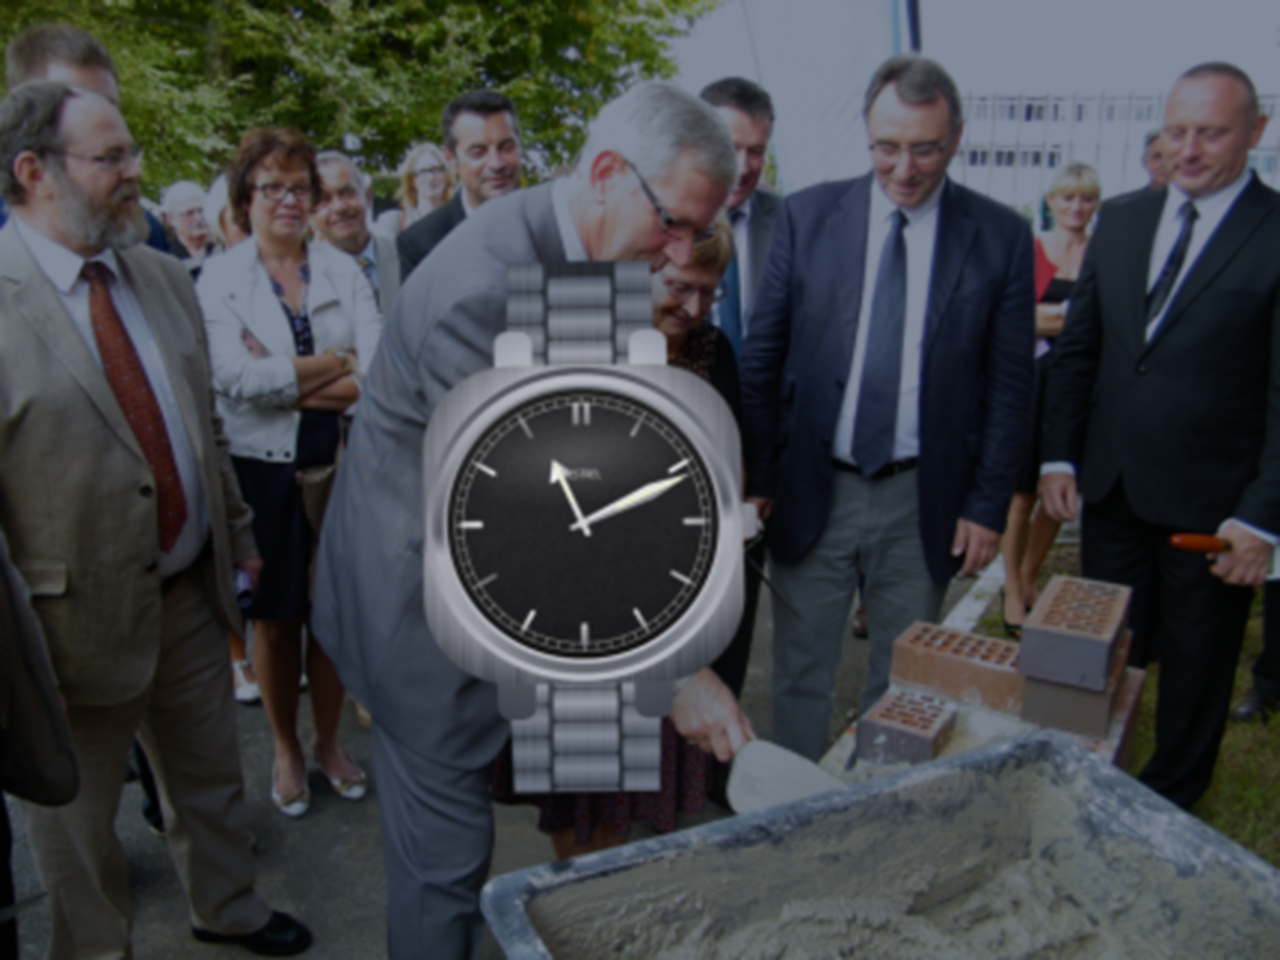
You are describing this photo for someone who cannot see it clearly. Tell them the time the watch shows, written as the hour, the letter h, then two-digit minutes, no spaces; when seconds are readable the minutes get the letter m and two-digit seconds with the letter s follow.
11h11
